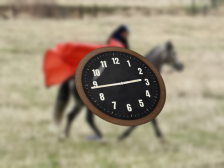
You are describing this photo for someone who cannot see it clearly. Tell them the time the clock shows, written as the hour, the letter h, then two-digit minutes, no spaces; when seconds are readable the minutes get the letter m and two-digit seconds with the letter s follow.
2h44
